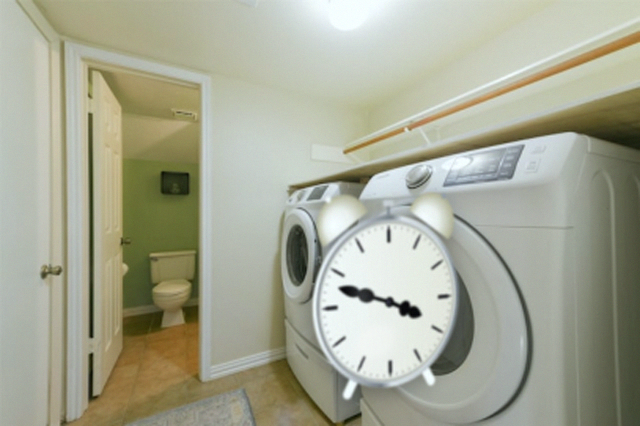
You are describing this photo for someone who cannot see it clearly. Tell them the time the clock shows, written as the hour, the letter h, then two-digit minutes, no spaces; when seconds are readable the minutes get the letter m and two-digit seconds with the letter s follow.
3h48
